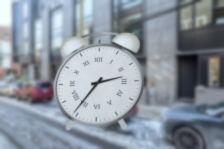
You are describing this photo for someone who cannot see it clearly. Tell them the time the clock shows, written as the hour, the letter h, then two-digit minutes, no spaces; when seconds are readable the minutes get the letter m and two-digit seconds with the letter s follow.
2h36
